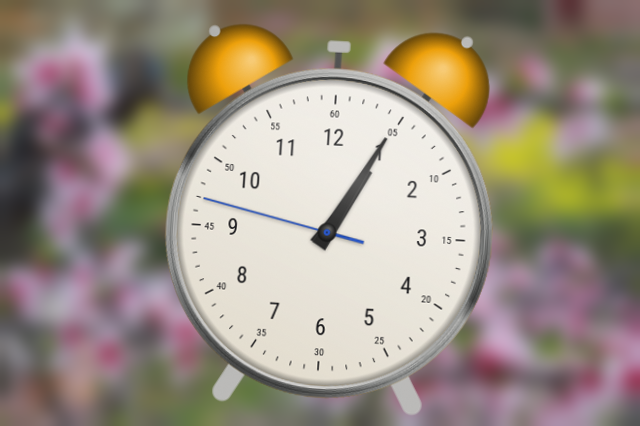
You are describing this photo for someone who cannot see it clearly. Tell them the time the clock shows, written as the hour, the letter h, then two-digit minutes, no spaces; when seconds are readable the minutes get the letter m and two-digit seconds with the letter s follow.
1h04m47s
